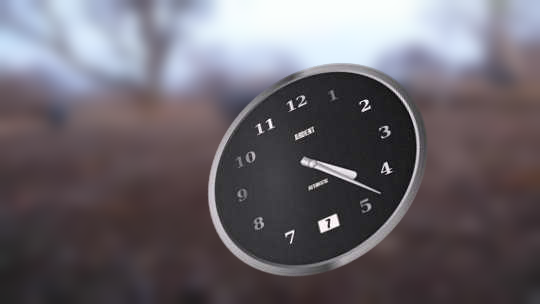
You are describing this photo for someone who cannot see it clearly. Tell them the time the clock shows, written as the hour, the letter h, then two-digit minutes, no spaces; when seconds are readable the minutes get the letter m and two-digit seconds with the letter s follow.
4h23
